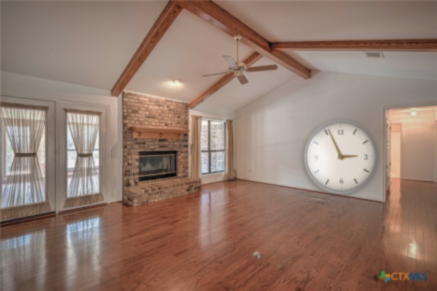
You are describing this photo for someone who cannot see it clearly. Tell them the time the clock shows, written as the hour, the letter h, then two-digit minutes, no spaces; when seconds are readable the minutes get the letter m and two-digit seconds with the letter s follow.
2h56
